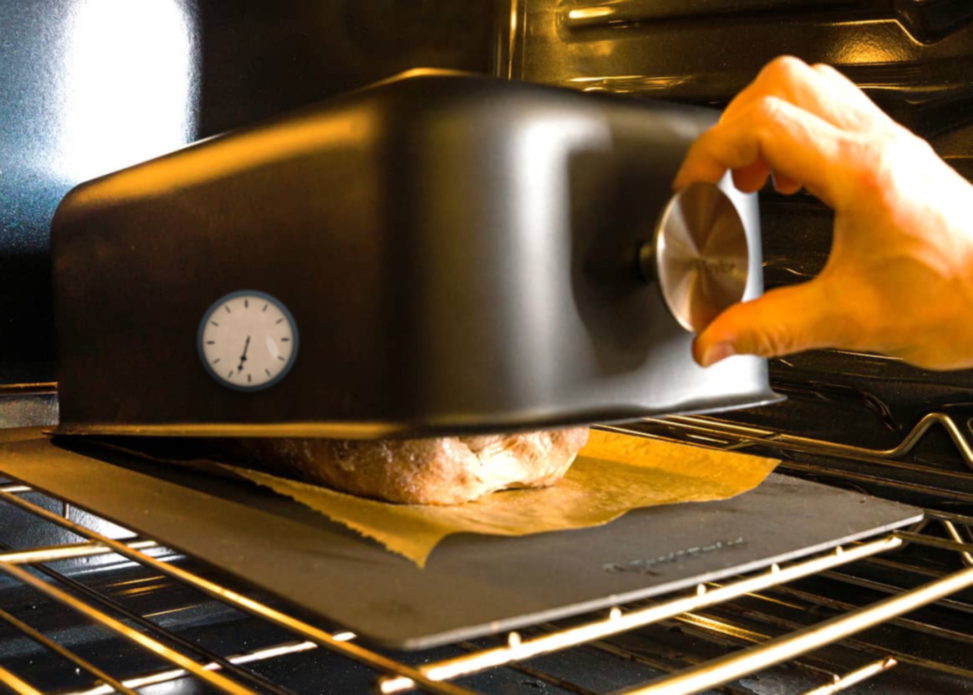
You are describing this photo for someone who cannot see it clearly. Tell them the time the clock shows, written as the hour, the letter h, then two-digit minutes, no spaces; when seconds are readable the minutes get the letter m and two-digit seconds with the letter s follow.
6h33
